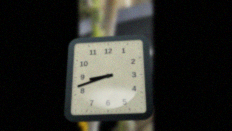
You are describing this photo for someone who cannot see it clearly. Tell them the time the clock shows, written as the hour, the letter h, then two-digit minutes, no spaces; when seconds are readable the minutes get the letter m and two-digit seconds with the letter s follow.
8h42
